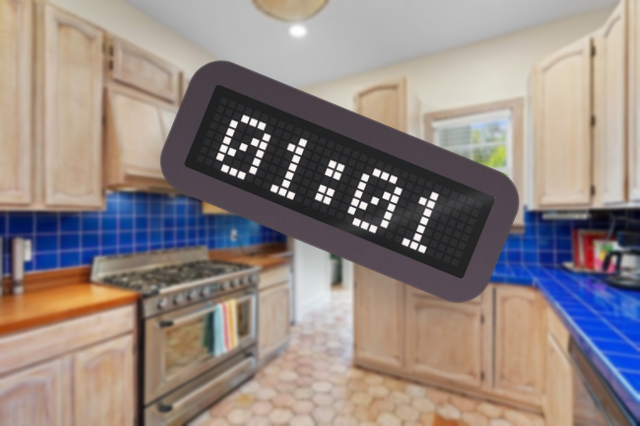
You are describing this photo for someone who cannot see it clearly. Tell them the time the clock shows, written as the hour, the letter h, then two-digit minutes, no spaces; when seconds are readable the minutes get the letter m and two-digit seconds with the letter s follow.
1h01
